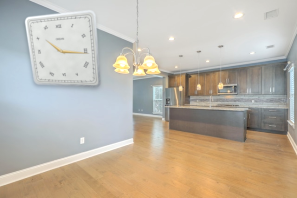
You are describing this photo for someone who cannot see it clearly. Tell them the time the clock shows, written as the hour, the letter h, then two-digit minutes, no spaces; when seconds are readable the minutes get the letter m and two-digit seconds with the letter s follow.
10h16
